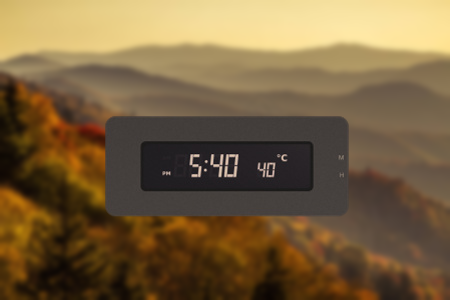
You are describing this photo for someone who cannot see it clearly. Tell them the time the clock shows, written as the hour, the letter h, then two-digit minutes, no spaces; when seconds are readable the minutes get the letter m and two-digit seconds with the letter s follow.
5h40
